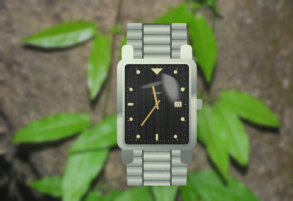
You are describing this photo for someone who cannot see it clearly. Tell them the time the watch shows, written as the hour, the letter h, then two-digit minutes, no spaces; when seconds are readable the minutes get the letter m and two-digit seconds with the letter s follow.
11h36
